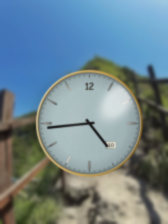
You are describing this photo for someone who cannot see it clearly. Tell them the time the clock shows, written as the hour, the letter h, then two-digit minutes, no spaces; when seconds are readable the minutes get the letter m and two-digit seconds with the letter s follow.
4h44
